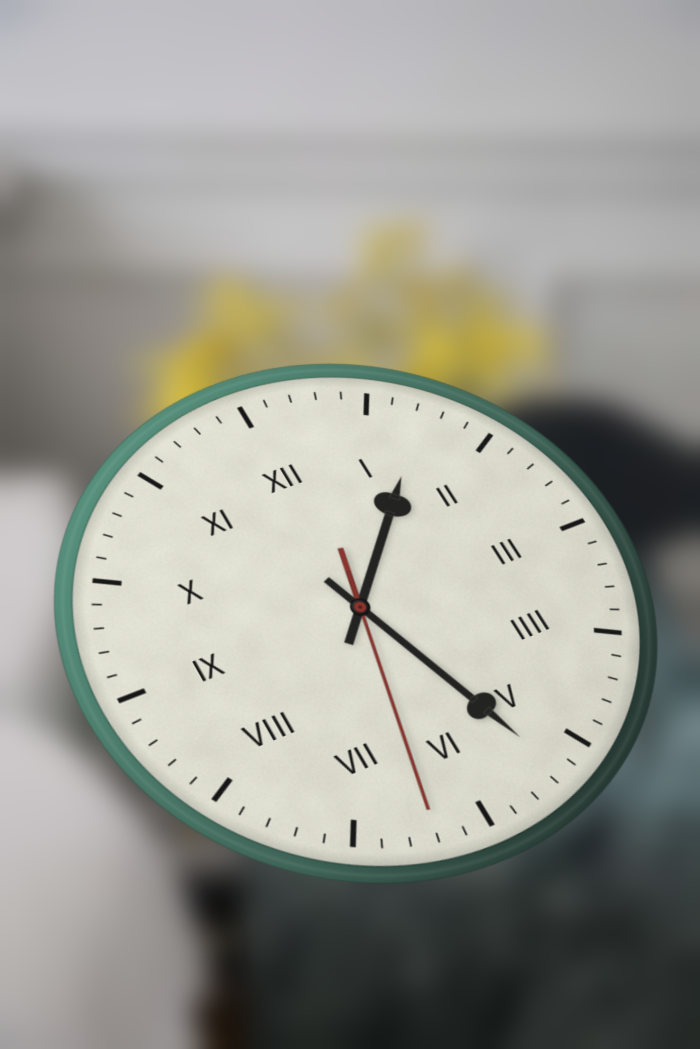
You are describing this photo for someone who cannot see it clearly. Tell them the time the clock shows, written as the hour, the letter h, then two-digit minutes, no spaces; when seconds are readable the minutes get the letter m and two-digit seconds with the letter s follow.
1h26m32s
